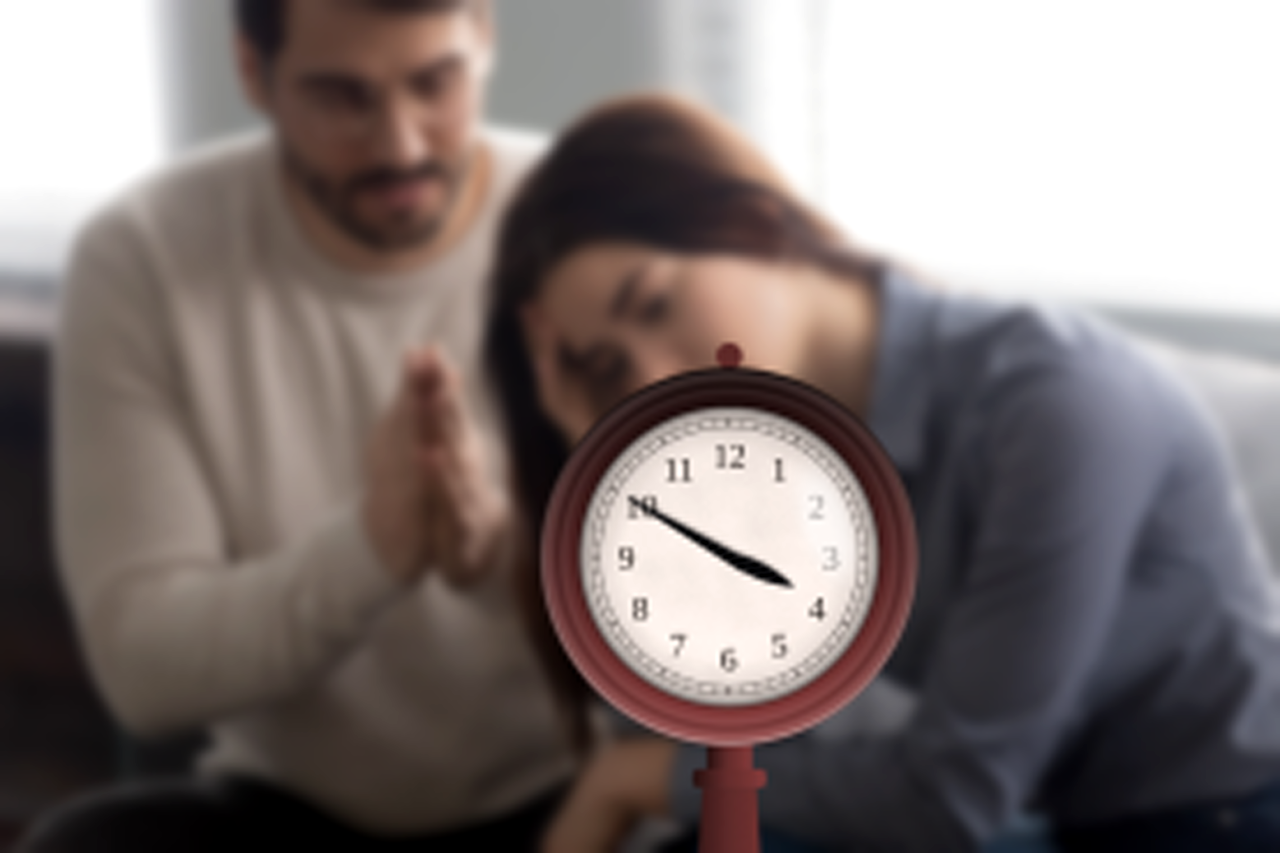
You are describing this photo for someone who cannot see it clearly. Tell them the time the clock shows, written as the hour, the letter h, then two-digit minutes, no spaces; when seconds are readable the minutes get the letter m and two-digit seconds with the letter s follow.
3h50
